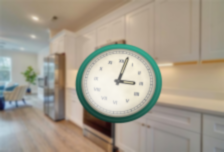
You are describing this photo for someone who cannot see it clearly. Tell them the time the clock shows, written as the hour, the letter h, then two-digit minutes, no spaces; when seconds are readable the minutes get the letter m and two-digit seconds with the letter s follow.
3h02
